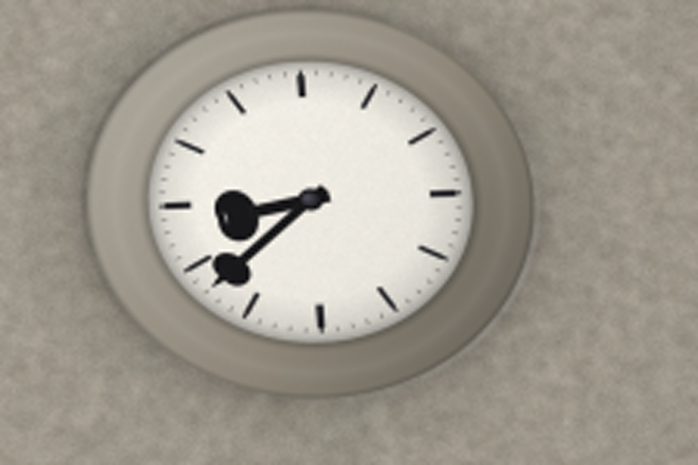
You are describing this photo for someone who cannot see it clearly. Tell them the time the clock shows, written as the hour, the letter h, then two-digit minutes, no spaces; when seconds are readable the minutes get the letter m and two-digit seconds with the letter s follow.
8h38
